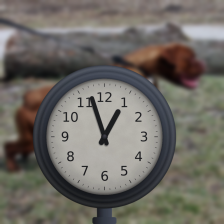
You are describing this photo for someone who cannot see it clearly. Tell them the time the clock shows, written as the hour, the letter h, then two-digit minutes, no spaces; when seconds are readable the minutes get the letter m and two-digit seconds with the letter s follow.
12h57
